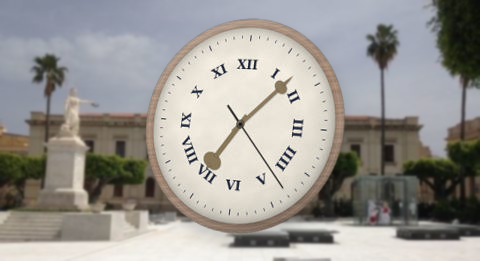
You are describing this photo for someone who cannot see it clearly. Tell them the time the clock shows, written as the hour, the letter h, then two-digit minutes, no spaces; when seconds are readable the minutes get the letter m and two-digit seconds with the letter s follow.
7h07m23s
